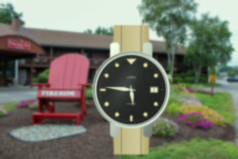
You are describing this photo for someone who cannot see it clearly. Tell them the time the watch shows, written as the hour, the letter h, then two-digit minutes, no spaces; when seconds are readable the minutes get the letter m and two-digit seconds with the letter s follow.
5h46
